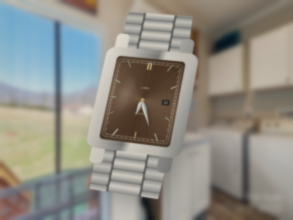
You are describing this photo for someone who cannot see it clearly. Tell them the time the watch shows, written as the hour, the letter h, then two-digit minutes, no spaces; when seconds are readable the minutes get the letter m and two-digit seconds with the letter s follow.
6h26
